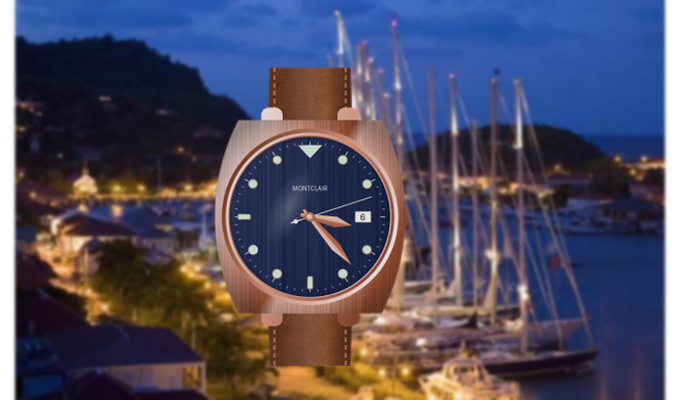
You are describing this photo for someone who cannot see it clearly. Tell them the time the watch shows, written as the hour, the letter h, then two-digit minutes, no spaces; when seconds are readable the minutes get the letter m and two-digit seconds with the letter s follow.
3h23m12s
